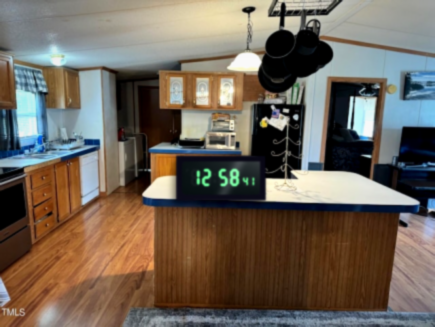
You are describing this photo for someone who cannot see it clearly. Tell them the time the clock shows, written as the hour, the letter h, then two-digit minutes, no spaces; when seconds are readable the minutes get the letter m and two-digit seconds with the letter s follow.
12h58
